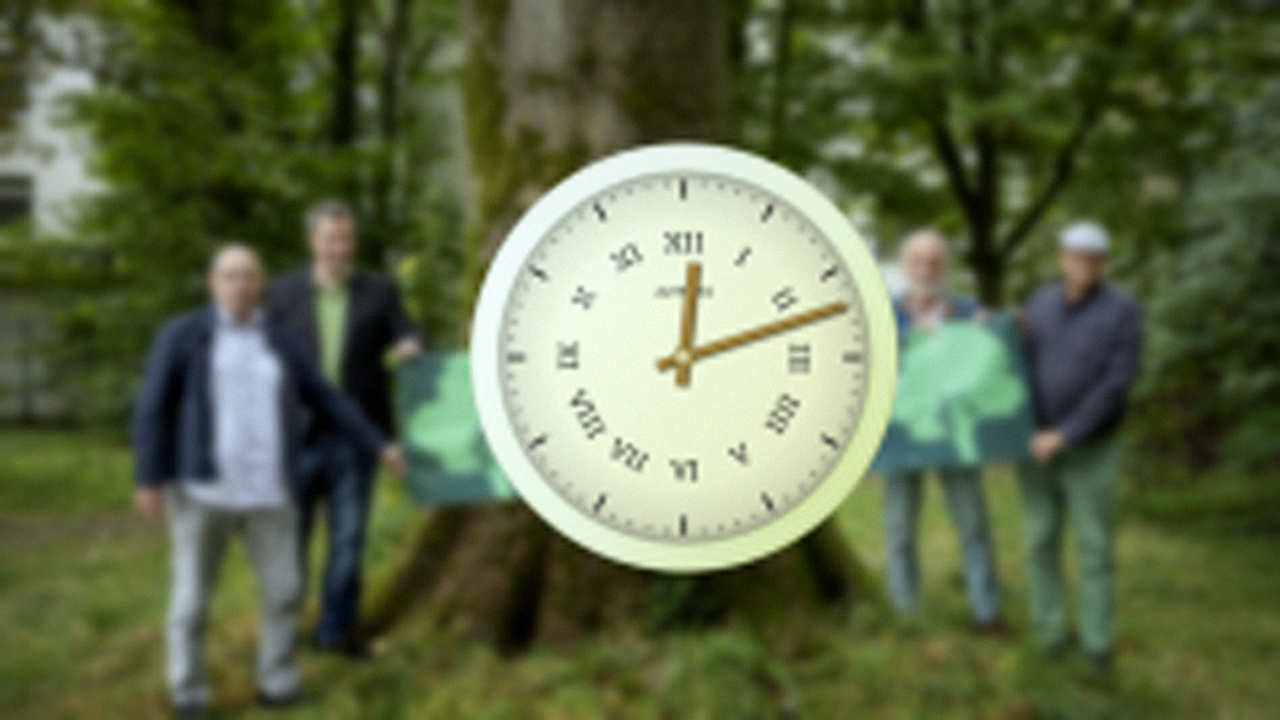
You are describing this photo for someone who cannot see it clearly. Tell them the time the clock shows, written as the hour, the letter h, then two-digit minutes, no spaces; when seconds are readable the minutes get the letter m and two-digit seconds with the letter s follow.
12h12
